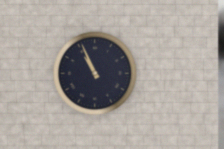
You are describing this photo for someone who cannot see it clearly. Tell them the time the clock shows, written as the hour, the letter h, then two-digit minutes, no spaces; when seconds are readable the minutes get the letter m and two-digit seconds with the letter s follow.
10h56
